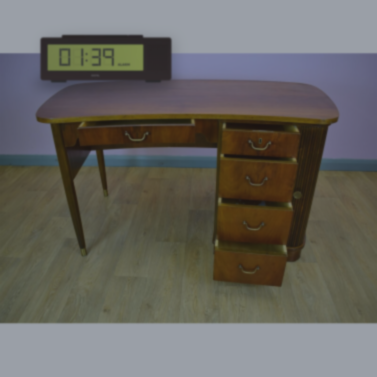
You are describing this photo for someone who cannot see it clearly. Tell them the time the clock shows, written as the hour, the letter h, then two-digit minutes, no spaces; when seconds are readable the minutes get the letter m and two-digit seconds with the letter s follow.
1h39
